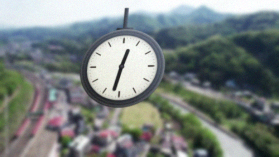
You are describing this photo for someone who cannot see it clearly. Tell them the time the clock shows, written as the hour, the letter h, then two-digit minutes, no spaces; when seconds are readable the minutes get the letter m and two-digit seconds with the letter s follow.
12h32
